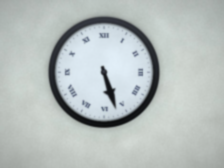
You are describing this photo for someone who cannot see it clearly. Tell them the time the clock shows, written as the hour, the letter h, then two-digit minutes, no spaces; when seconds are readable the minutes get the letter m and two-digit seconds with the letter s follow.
5h27
